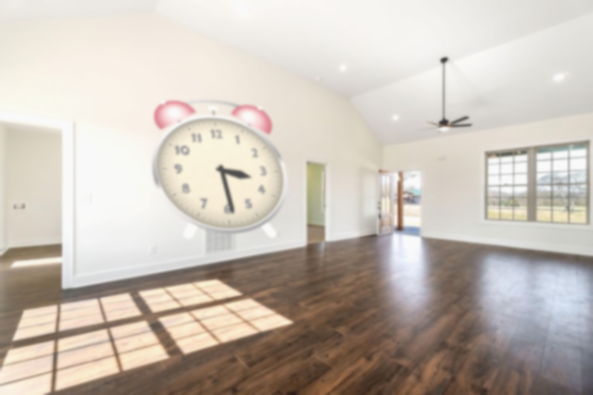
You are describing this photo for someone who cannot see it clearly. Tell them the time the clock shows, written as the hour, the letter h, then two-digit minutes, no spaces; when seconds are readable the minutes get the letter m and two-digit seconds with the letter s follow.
3h29
